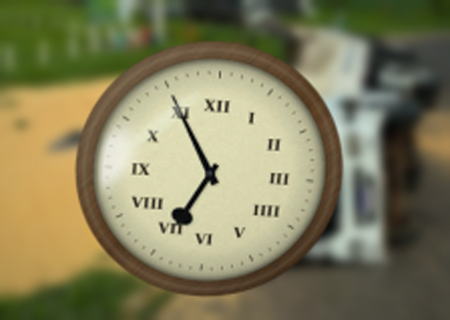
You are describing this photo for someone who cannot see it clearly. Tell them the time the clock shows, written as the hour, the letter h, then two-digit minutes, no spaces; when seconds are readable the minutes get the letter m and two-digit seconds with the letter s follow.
6h55
